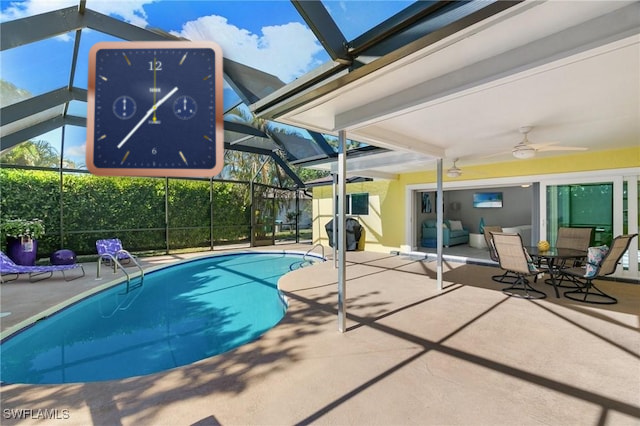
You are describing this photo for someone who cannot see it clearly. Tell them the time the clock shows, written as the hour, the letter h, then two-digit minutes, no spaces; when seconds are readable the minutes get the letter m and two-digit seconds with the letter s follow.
1h37
